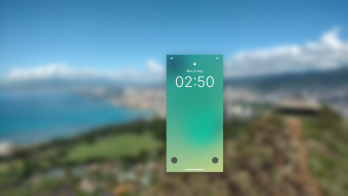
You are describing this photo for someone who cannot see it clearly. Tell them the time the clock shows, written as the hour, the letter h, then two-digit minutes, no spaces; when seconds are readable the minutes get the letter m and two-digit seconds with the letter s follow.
2h50
